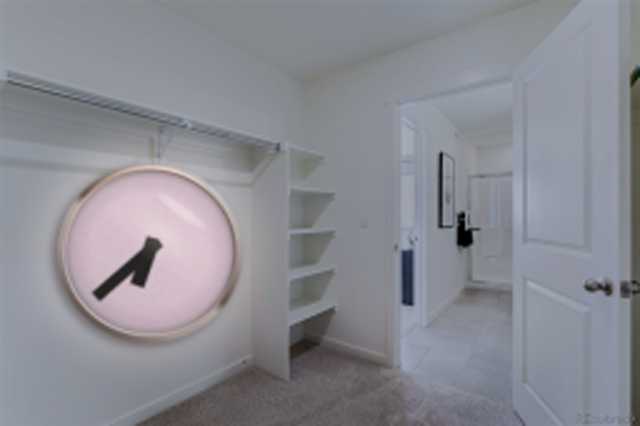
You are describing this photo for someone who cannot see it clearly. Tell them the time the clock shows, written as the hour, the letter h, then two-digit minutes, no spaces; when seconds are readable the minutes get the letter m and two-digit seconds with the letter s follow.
6h38
